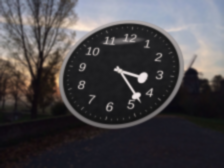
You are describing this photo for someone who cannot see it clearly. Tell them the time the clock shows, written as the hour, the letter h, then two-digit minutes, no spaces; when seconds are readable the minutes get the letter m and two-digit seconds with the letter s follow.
3h23
